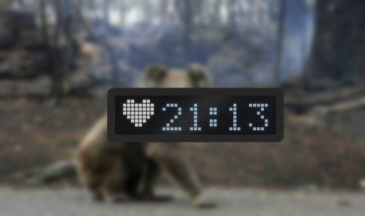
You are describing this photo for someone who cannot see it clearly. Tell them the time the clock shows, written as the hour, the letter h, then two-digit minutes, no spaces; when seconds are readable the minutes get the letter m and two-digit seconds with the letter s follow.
21h13
